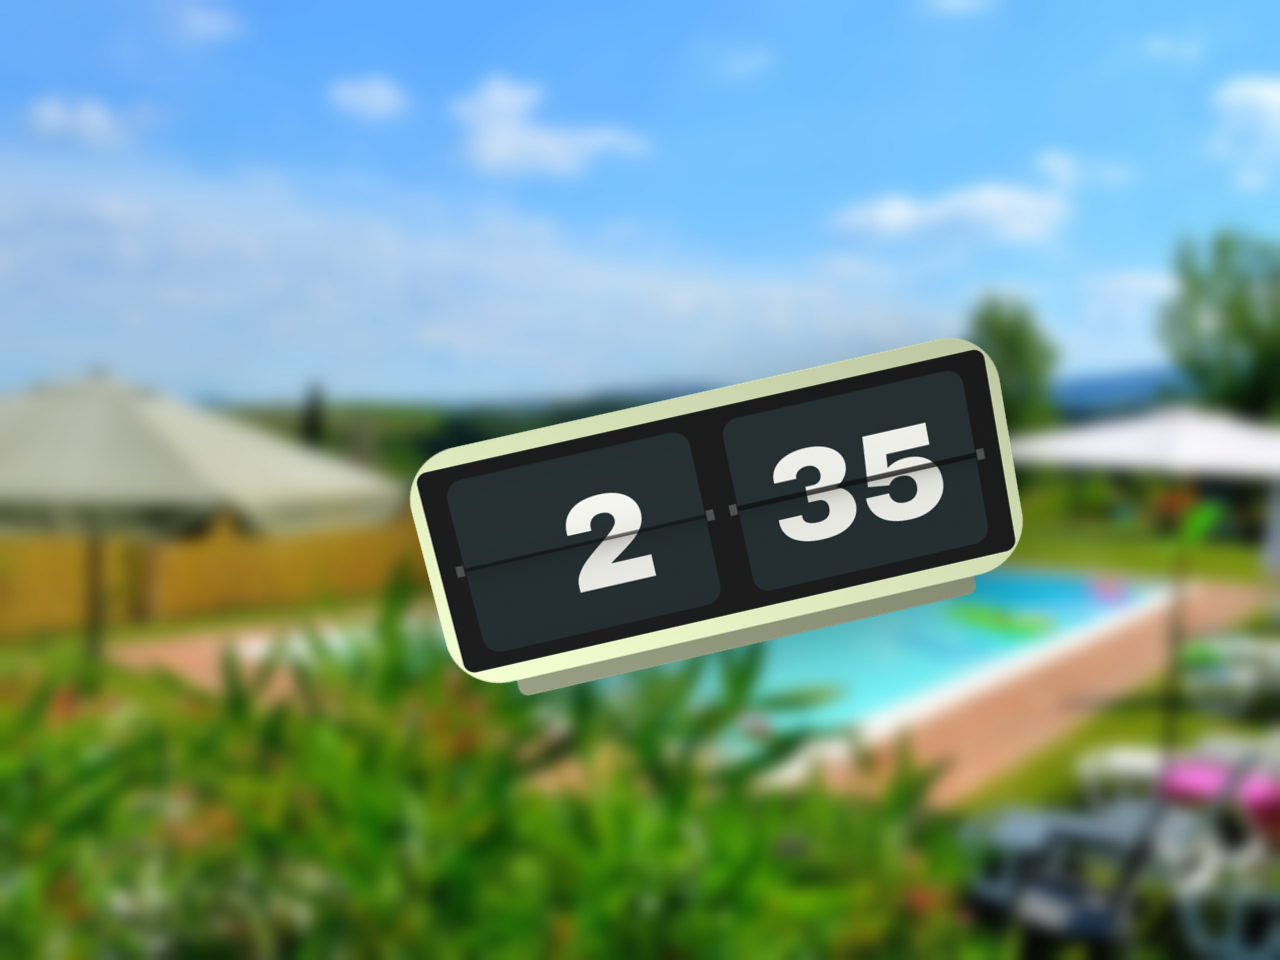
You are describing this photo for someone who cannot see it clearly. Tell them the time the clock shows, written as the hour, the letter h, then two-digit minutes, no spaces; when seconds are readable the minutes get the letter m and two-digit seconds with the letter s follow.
2h35
